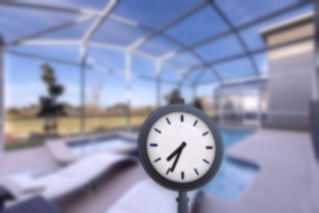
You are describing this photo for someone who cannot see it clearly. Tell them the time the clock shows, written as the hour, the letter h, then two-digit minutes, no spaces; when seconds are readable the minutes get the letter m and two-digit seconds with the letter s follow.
7h34
